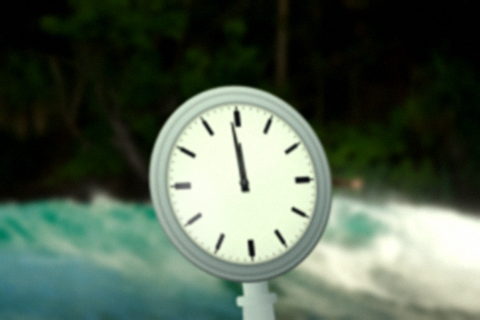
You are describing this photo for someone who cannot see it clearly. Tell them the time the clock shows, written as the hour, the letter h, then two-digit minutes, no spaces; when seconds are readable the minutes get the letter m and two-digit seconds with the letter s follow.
11h59
